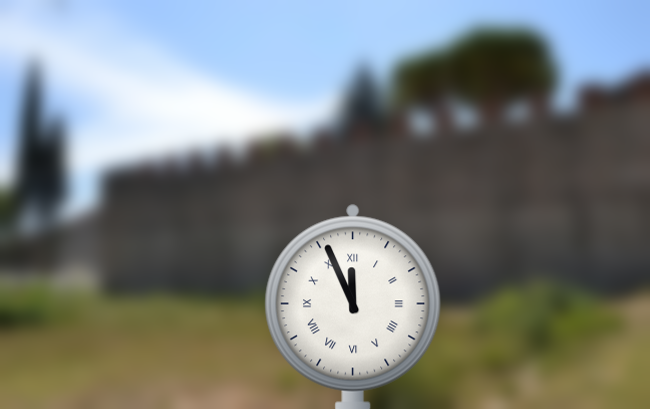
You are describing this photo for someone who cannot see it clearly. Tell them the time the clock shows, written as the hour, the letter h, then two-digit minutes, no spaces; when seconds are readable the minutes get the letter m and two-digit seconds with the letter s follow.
11h56
